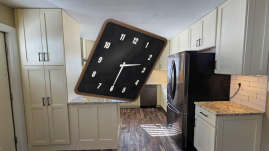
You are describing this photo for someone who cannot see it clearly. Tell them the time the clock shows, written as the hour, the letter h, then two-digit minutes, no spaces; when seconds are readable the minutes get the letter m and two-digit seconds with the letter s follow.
2h30
